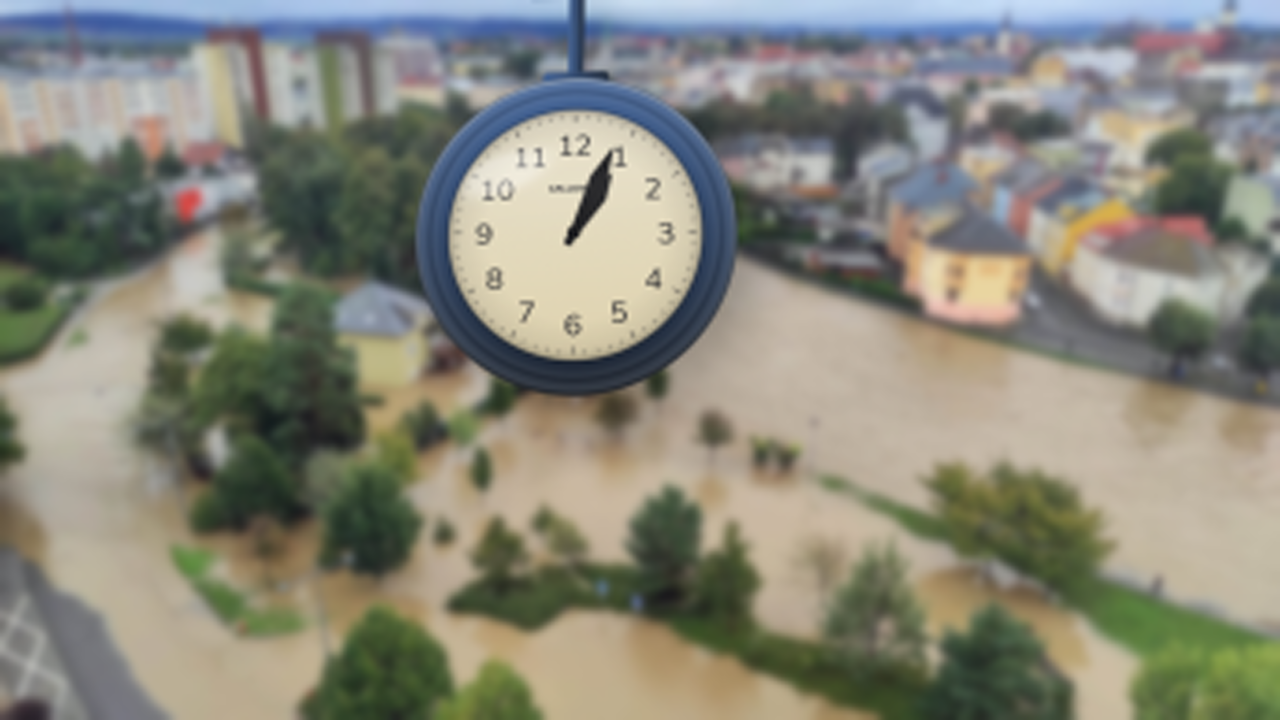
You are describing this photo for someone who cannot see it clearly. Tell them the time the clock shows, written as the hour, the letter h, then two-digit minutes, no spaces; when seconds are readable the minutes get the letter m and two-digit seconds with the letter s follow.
1h04
